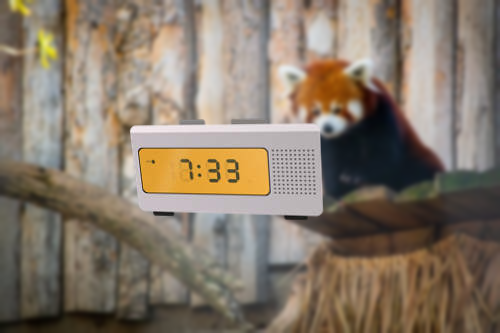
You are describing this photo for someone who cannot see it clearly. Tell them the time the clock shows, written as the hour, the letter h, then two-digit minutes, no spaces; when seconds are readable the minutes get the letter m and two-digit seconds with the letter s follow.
7h33
